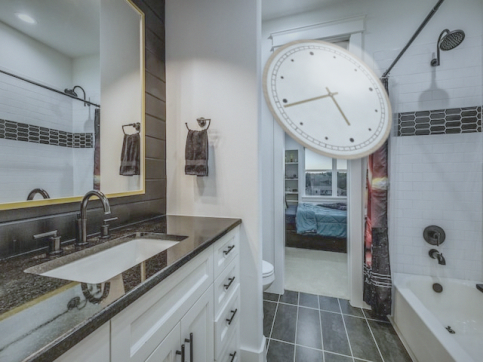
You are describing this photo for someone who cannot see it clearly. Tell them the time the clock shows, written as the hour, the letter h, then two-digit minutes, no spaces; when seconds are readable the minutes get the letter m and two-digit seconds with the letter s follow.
5h44
